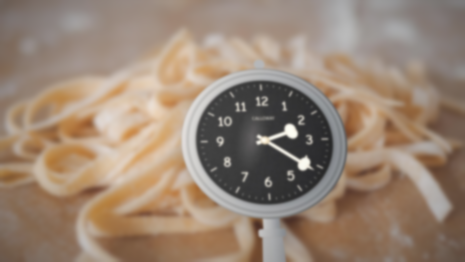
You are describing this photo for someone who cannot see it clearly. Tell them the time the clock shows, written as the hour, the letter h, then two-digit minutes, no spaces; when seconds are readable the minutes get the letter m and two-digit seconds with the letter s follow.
2h21
